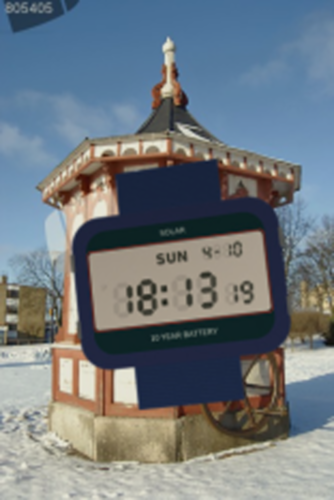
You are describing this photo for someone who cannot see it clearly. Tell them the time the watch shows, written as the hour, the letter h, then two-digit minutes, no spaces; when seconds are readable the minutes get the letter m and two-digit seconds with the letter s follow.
18h13m19s
